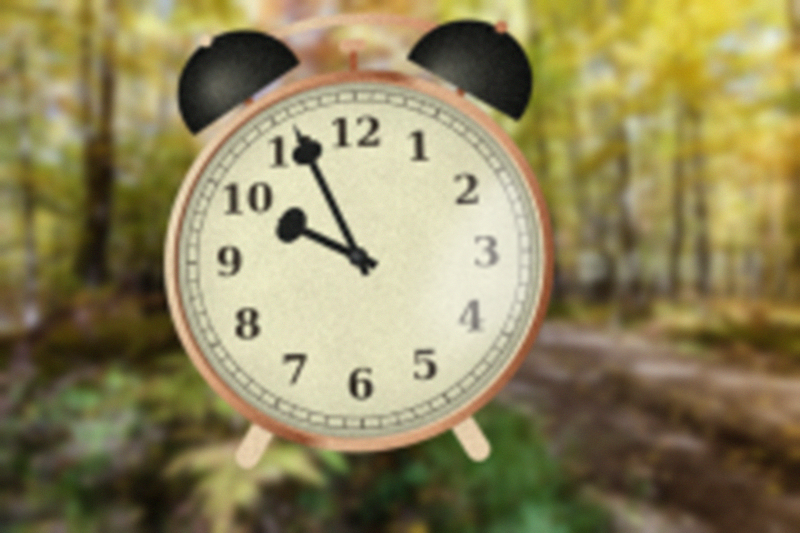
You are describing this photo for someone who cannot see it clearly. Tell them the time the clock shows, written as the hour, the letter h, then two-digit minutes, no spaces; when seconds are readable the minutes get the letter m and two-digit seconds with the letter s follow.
9h56
